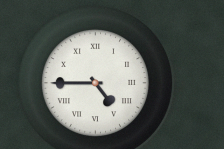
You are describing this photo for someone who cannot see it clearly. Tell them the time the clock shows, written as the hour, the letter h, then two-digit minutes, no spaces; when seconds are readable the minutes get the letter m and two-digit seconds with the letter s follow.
4h45
